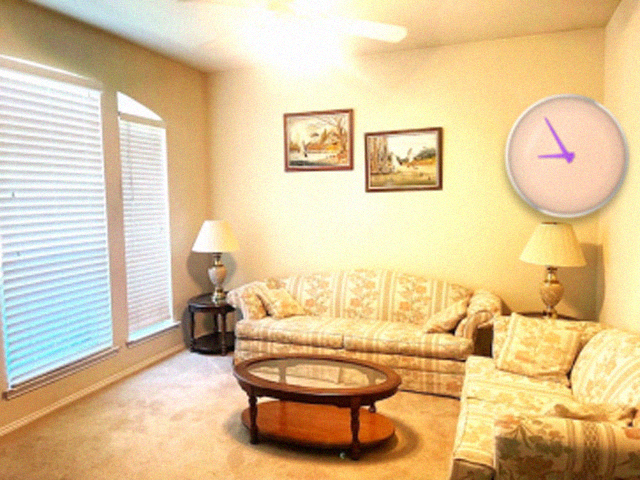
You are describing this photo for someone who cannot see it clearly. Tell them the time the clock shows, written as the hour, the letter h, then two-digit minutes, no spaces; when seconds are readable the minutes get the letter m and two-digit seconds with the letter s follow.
8h55
